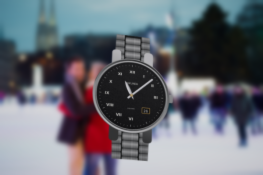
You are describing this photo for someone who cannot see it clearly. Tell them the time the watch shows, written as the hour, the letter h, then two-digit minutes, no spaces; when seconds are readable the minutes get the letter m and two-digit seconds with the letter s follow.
11h08
